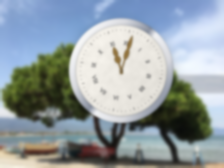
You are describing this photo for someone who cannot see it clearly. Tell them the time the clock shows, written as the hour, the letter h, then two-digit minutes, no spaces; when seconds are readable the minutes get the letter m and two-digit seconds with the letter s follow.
11h01
